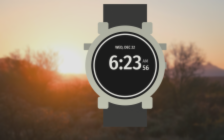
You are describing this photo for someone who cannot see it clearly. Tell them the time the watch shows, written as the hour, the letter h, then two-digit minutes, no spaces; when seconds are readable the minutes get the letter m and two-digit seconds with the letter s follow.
6h23
